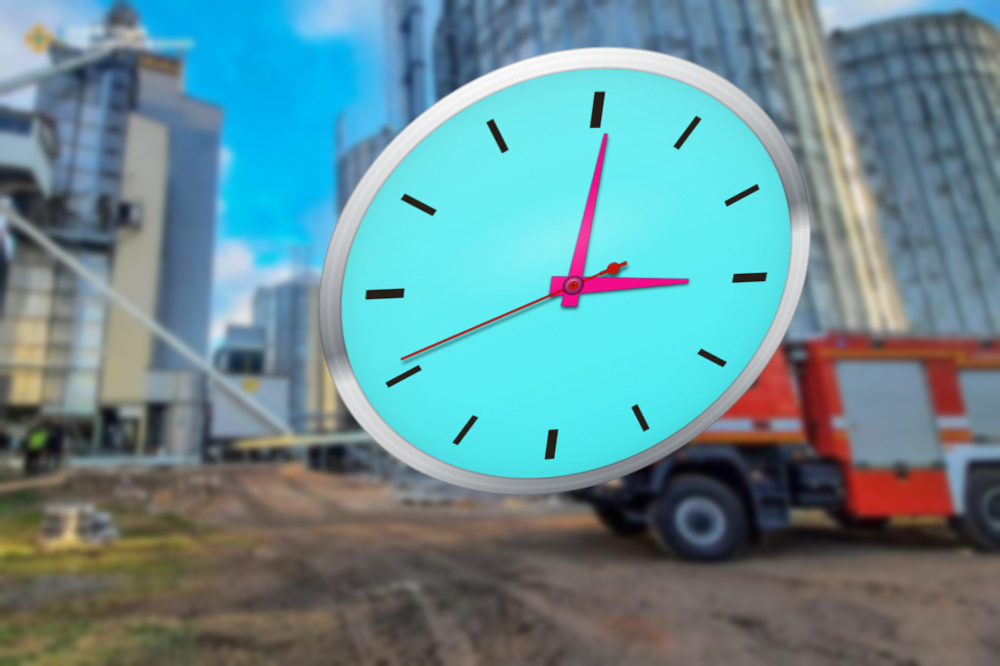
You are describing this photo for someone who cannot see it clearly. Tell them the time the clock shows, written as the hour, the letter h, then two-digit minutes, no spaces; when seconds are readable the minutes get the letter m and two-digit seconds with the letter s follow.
3h00m41s
